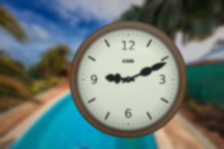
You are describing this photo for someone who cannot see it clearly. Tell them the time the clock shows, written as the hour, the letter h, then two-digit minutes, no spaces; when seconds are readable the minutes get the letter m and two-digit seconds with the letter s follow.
9h11
